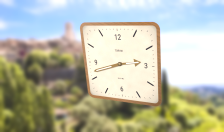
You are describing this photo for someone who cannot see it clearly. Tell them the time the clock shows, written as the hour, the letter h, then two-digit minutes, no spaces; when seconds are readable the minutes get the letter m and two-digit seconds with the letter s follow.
2h42
